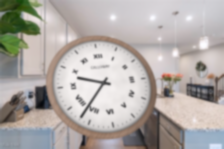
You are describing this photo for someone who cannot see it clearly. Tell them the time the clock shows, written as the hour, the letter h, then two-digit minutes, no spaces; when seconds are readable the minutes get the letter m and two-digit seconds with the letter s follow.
9h37
